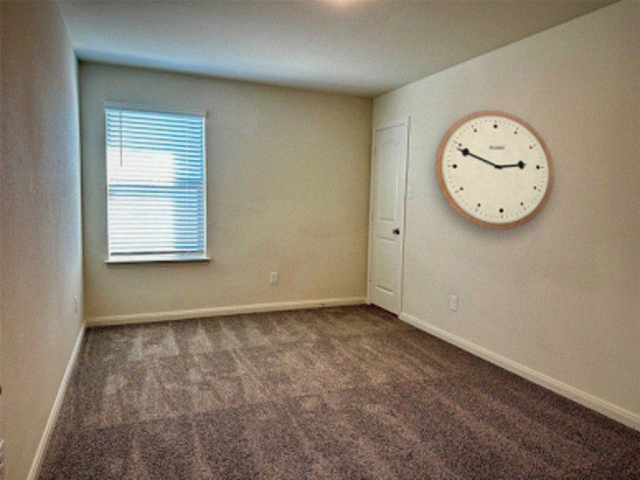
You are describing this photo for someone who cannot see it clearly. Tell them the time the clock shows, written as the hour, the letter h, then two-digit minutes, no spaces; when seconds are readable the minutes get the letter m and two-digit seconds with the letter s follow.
2h49
